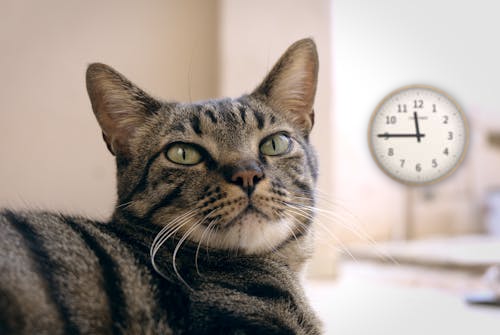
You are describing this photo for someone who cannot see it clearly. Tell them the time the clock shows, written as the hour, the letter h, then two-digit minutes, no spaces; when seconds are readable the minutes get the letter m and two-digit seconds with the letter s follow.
11h45
